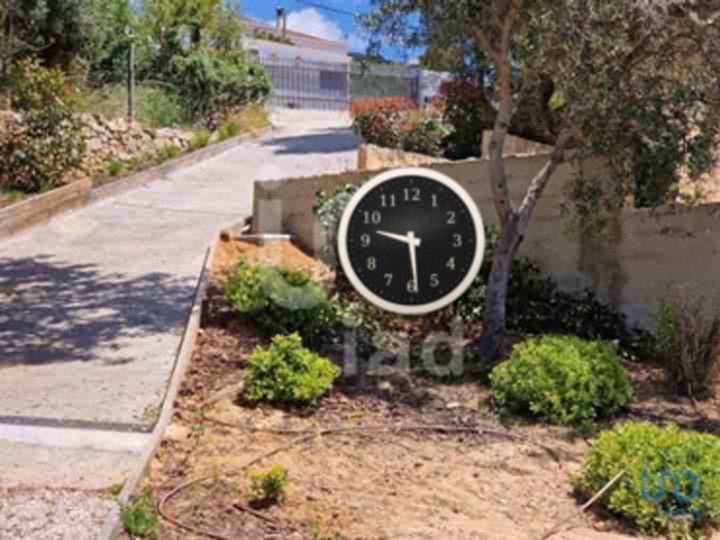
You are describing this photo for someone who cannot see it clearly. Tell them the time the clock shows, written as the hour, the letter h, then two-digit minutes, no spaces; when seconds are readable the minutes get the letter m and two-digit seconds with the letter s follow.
9h29
